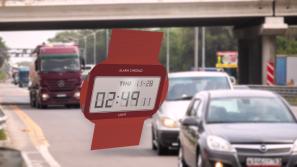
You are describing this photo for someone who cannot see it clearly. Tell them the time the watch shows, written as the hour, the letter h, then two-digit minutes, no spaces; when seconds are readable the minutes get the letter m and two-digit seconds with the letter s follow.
2h49m11s
